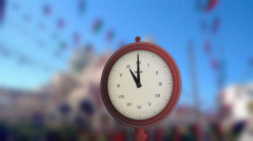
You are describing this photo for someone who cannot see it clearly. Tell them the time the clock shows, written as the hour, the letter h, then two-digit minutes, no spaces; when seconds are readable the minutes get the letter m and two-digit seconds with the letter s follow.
11h00
